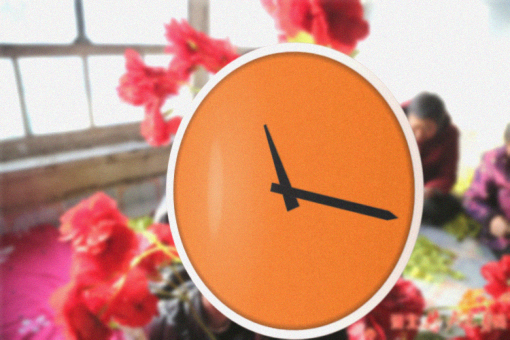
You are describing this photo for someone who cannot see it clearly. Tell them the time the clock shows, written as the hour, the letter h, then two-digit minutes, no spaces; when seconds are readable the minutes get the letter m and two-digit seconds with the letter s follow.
11h17
